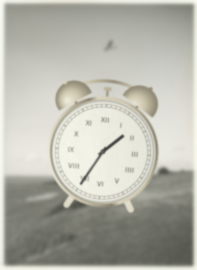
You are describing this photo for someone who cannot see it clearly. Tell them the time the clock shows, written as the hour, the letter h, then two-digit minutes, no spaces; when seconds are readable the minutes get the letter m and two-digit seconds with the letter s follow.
1h35
